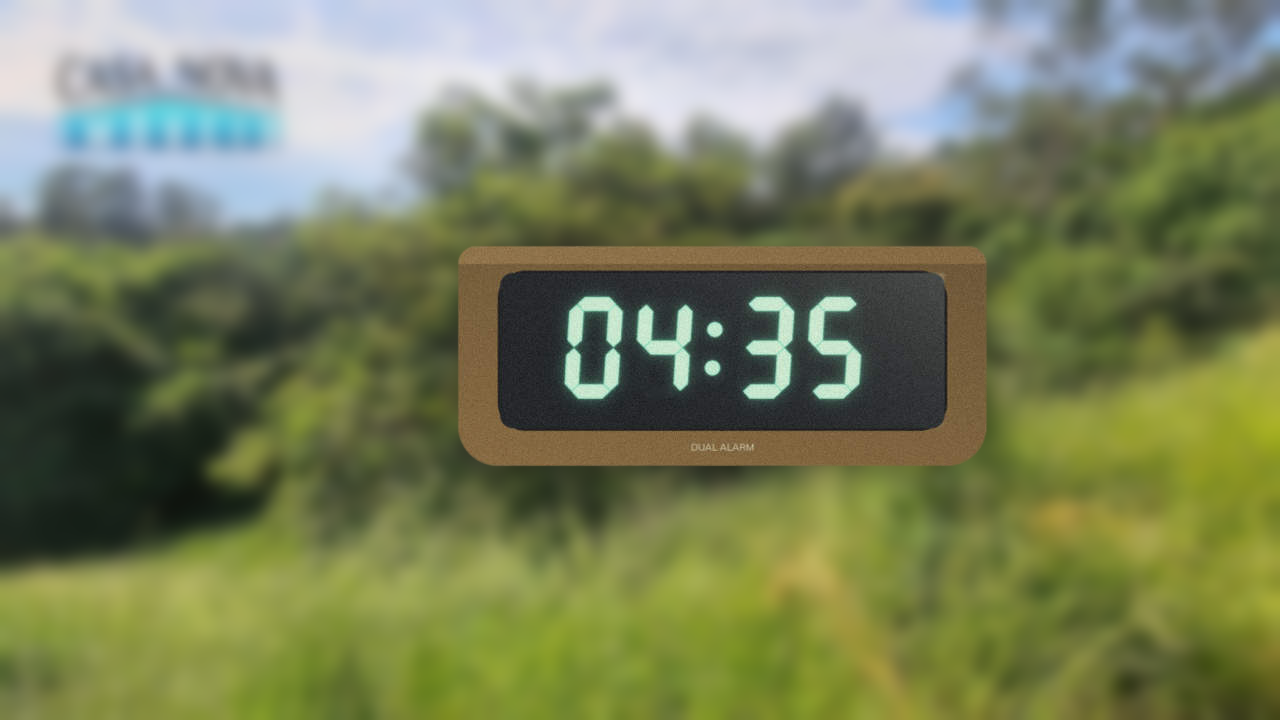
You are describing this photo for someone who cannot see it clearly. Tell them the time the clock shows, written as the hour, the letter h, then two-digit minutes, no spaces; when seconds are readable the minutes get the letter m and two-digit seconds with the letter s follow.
4h35
